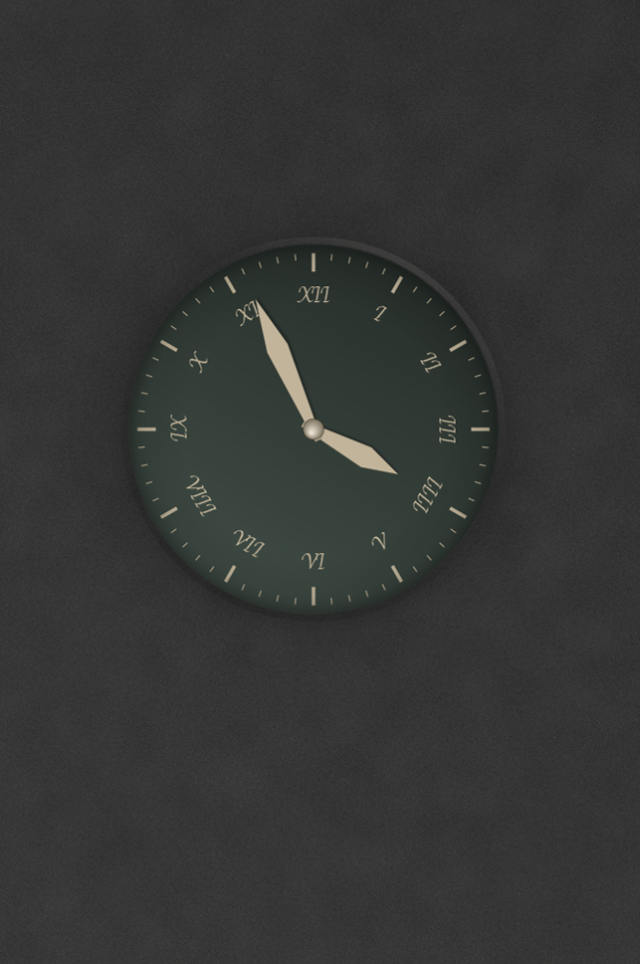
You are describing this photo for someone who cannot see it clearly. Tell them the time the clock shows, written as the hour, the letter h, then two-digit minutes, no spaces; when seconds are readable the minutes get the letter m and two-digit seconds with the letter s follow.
3h56
